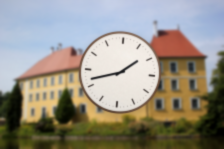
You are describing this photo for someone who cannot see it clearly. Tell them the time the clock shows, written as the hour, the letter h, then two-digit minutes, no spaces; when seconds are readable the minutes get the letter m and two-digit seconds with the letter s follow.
1h42
